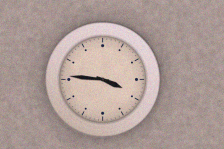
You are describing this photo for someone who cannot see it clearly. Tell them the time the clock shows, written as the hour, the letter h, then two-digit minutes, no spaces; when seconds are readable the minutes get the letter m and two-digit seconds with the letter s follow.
3h46
